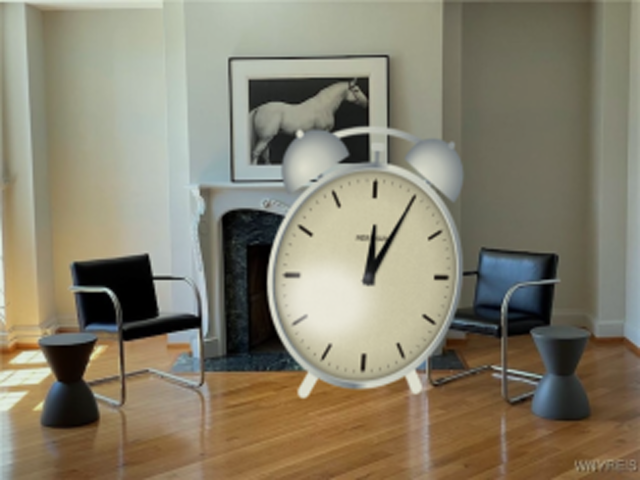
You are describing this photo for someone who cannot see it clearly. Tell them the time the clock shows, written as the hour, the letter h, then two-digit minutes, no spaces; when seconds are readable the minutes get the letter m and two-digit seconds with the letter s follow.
12h05
